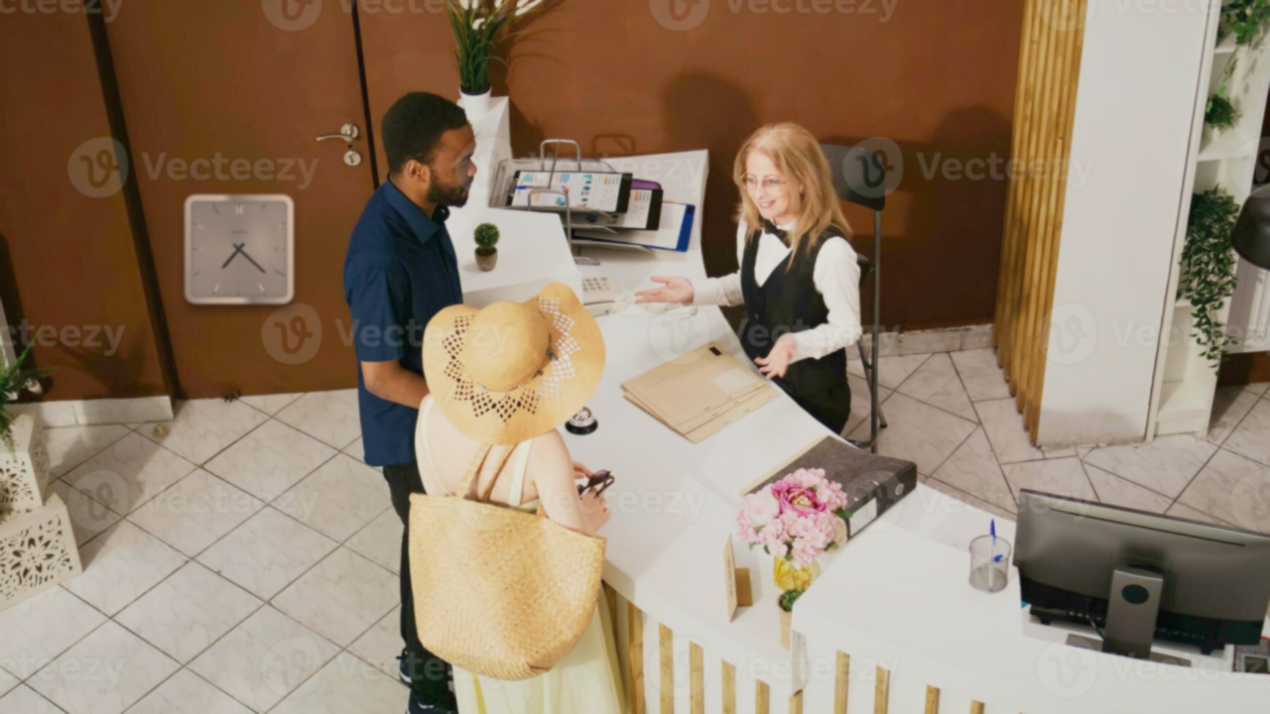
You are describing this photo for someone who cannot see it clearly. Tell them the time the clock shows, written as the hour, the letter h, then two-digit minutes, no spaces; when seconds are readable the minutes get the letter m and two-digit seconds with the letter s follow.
7h22
